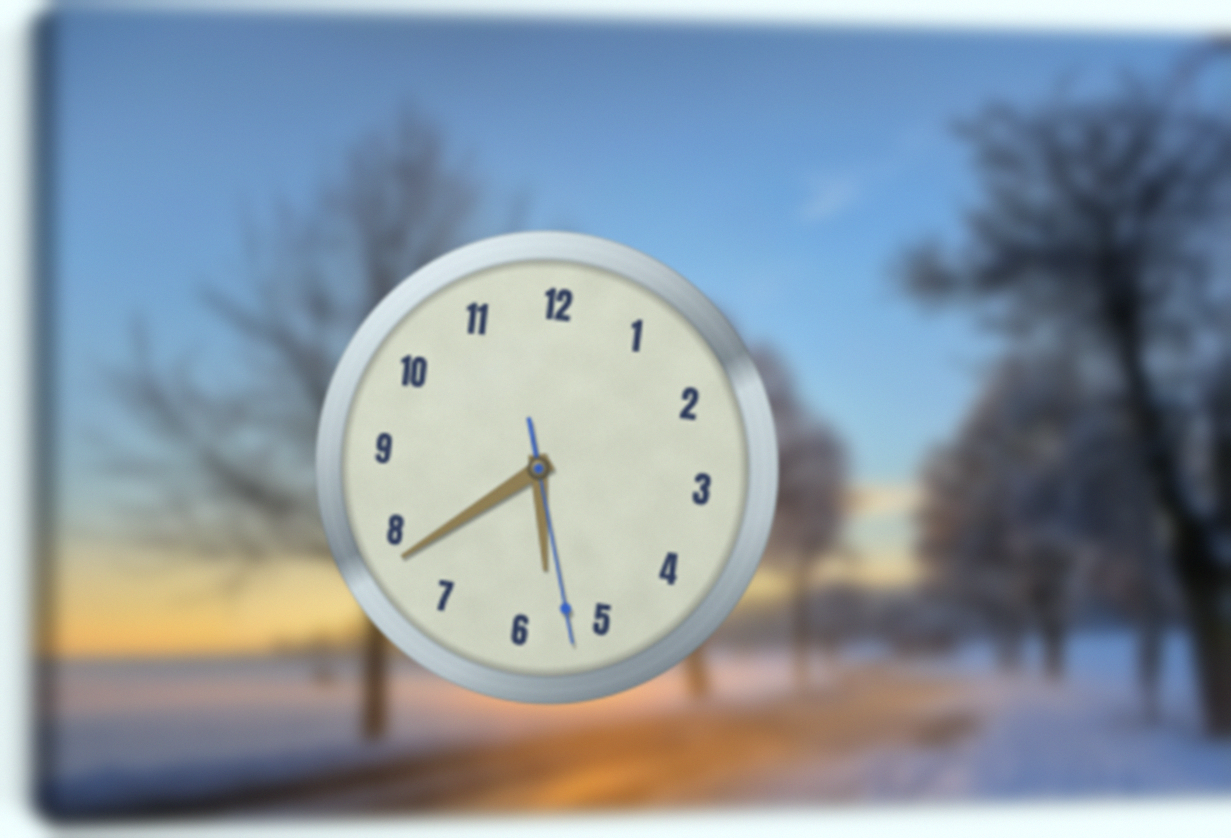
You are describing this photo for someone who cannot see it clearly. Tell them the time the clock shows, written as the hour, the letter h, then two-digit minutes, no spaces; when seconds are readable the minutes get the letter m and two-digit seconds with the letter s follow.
5h38m27s
